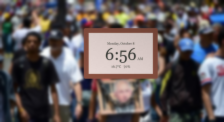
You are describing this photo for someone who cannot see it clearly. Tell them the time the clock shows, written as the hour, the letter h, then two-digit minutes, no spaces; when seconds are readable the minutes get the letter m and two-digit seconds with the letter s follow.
6h56
